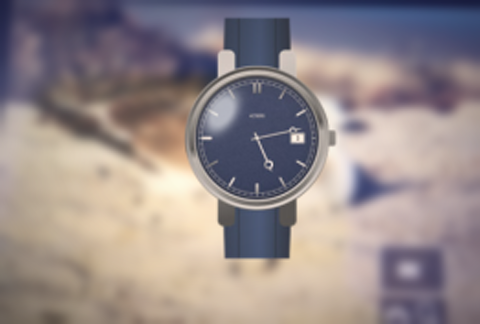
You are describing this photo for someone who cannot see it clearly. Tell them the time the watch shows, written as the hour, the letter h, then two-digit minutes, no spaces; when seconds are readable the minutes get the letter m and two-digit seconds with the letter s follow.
5h13
